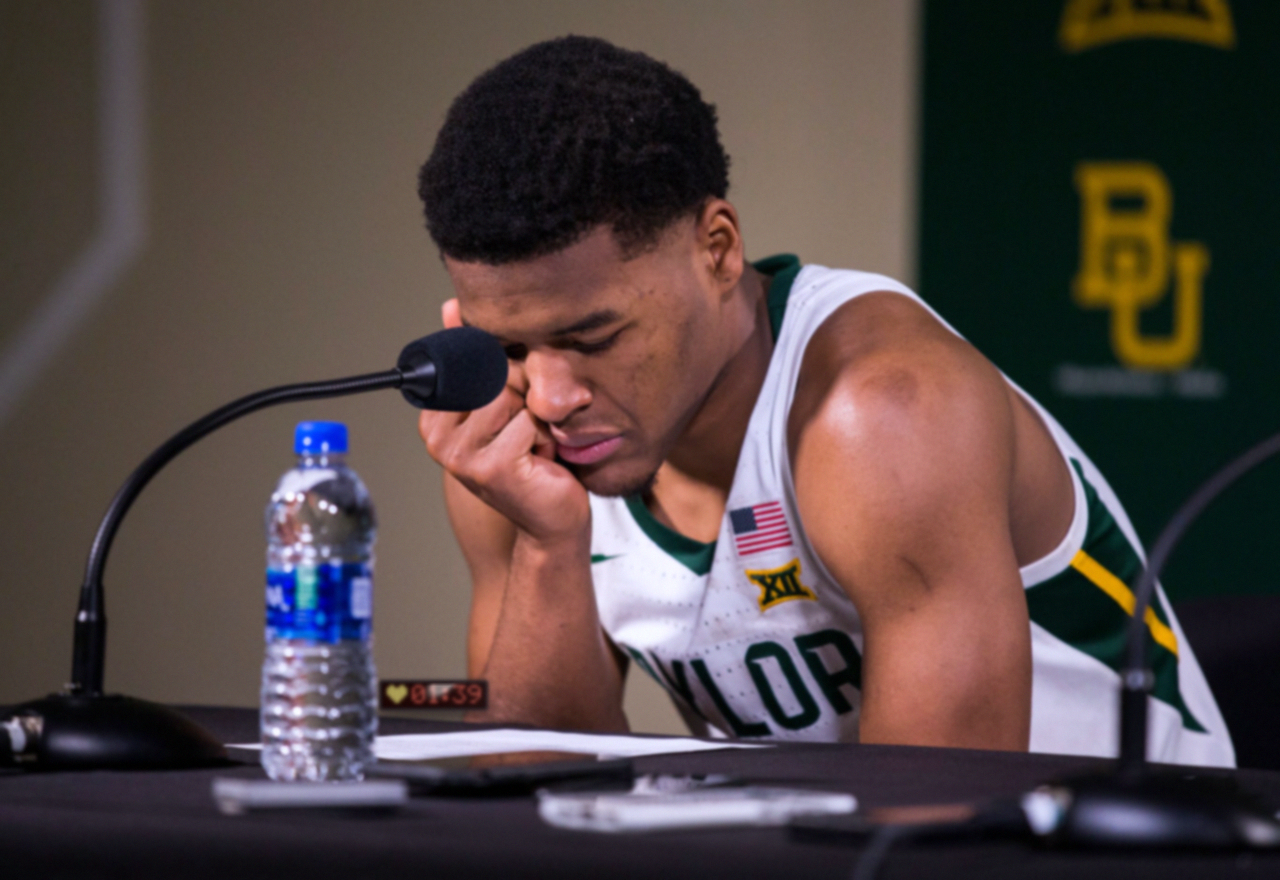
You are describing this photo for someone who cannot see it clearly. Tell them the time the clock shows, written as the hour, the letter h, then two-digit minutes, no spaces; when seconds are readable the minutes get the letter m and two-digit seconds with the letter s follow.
1h39
